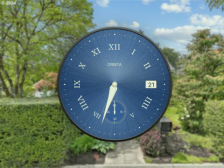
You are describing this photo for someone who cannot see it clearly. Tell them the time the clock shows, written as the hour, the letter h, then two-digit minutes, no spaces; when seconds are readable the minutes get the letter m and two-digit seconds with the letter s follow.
6h33
